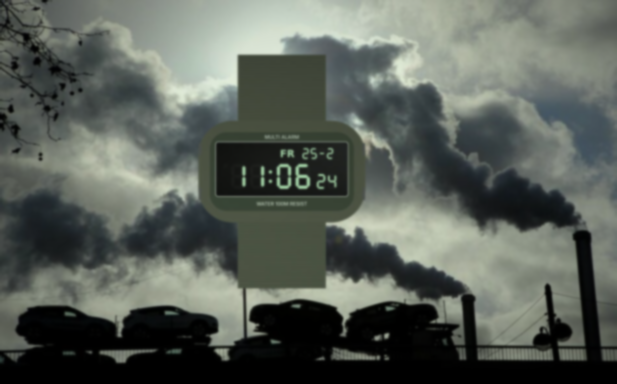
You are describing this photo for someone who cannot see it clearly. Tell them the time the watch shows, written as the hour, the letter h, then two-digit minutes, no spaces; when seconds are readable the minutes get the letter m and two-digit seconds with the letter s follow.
11h06m24s
